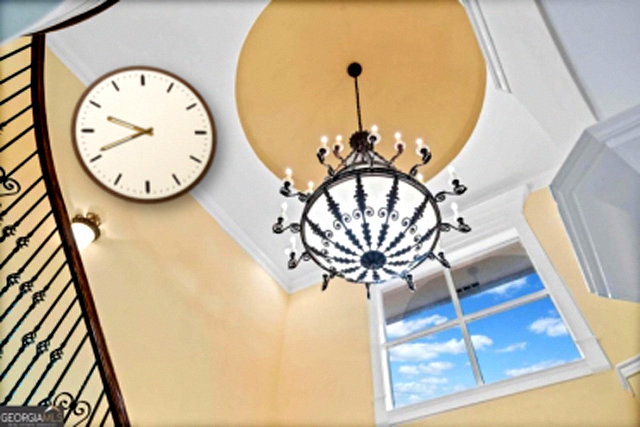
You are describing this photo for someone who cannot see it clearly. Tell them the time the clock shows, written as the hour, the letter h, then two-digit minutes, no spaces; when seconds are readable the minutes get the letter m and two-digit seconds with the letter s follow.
9h41
